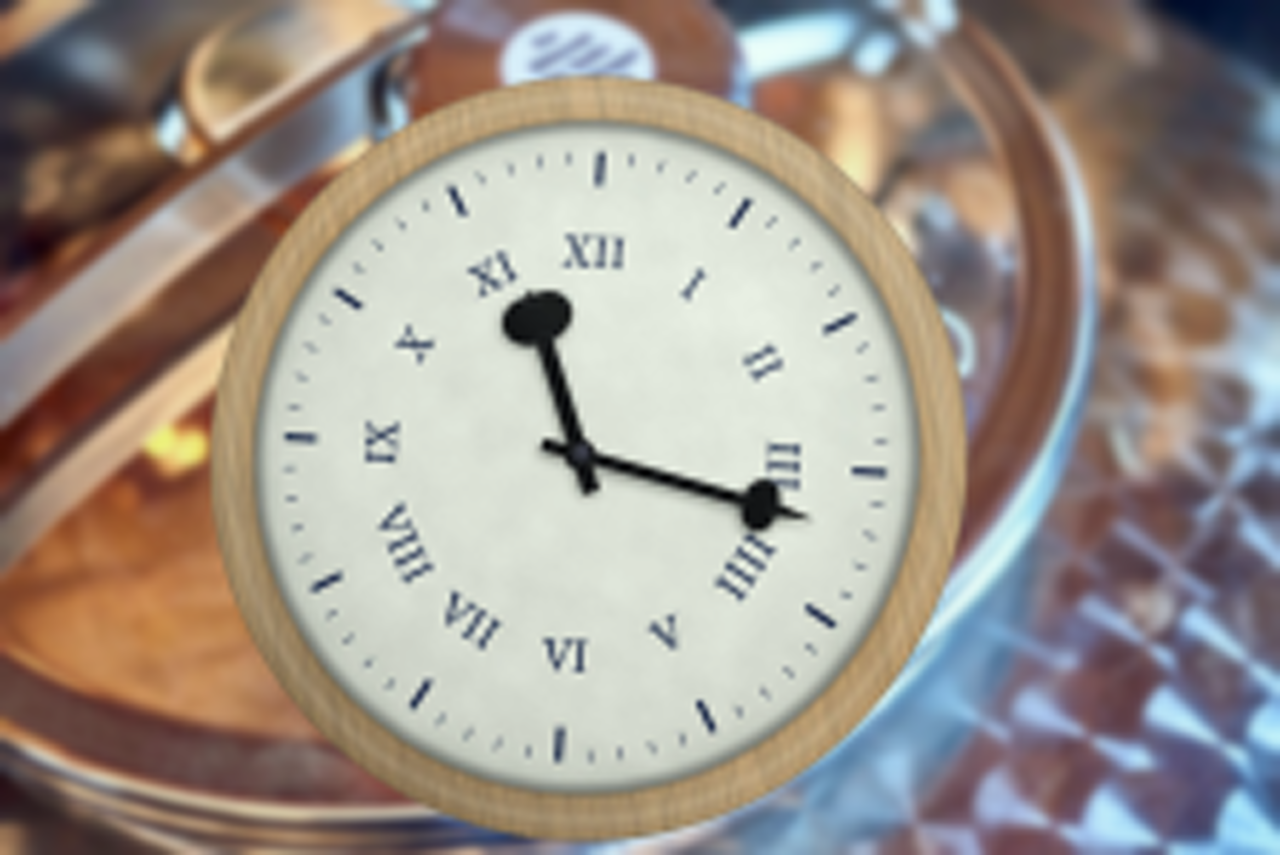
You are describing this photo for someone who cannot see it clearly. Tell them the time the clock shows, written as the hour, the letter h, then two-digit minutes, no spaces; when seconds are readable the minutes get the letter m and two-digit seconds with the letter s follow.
11h17
